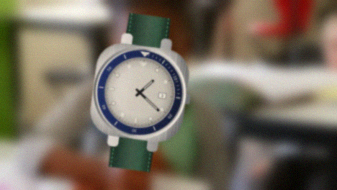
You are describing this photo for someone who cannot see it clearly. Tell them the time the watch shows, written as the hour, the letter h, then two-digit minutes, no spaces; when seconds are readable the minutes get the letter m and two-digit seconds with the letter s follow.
1h21
